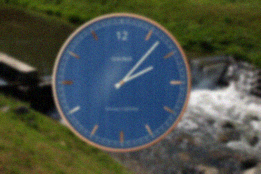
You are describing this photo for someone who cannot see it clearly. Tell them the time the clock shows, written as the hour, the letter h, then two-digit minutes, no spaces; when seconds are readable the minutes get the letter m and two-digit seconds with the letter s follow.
2h07
